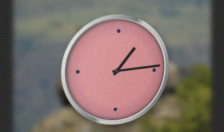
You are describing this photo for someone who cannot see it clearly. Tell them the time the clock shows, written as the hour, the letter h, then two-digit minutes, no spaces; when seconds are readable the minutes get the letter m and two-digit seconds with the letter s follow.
1h14
